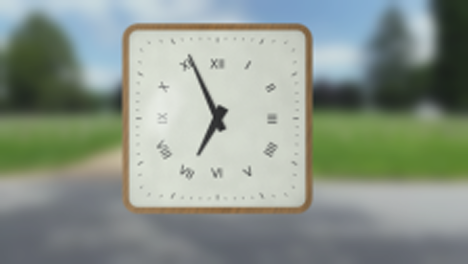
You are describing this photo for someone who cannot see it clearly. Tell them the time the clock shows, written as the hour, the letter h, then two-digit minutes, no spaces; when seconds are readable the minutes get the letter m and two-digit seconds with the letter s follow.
6h56
